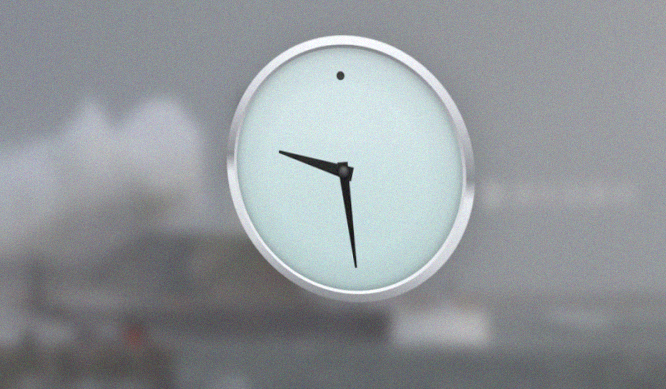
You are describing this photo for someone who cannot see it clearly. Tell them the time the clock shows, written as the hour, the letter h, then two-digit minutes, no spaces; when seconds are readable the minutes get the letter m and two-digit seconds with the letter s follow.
9h29
